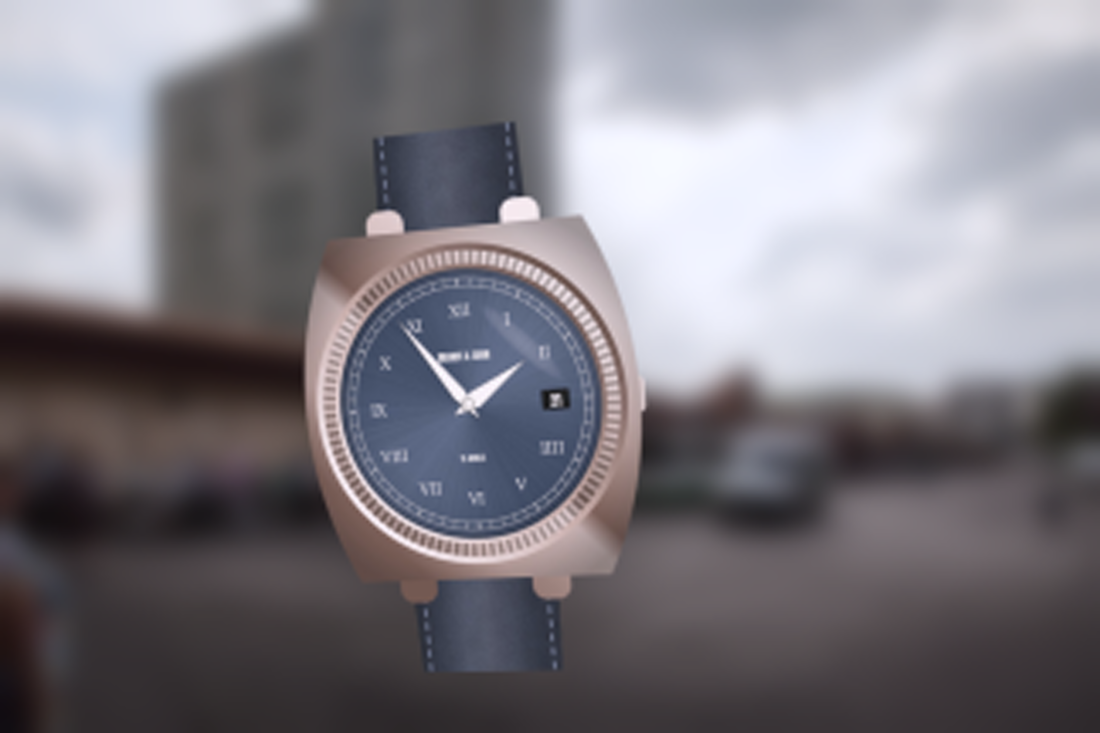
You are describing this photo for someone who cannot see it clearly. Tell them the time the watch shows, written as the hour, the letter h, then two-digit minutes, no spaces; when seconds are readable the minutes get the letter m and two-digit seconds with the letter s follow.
1h54
